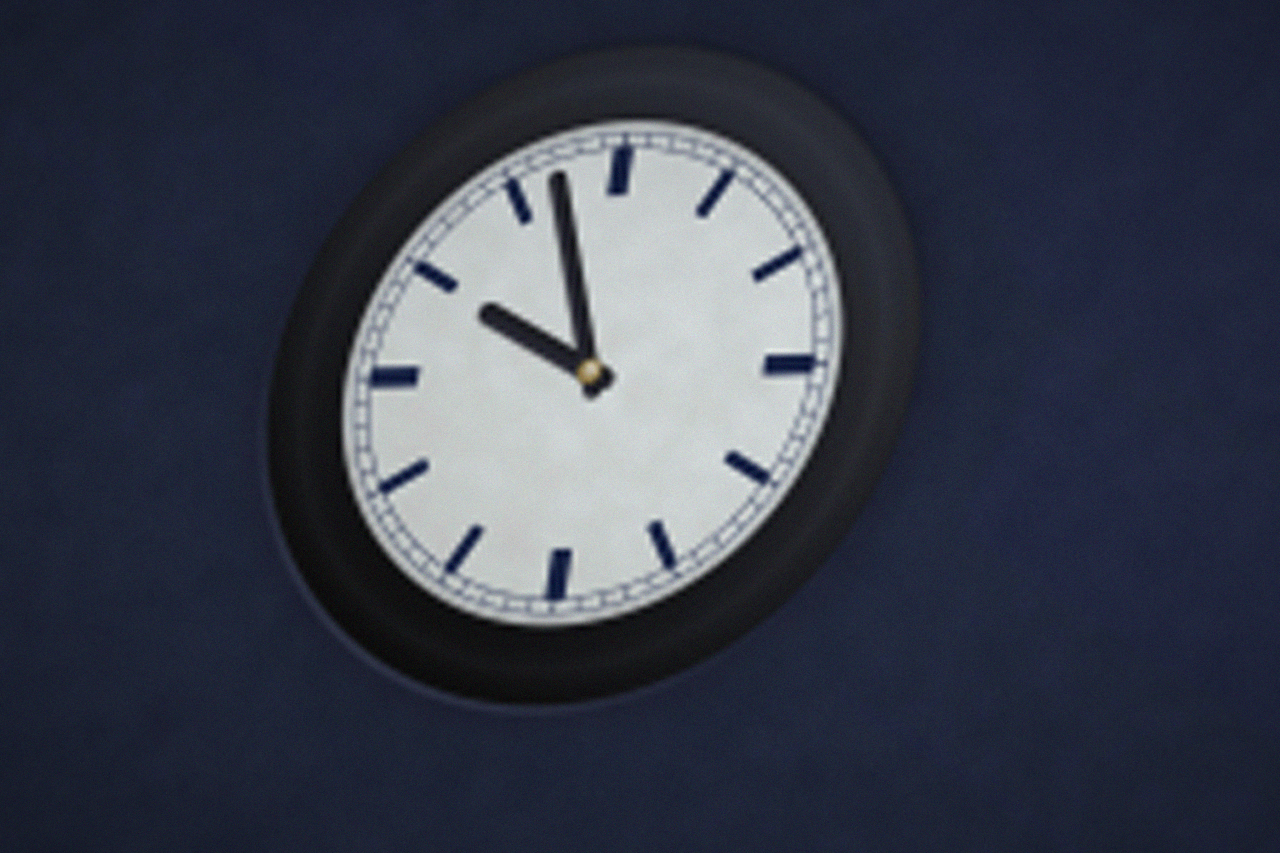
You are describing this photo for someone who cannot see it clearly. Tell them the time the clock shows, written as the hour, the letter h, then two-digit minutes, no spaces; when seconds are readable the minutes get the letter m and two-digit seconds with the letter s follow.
9h57
